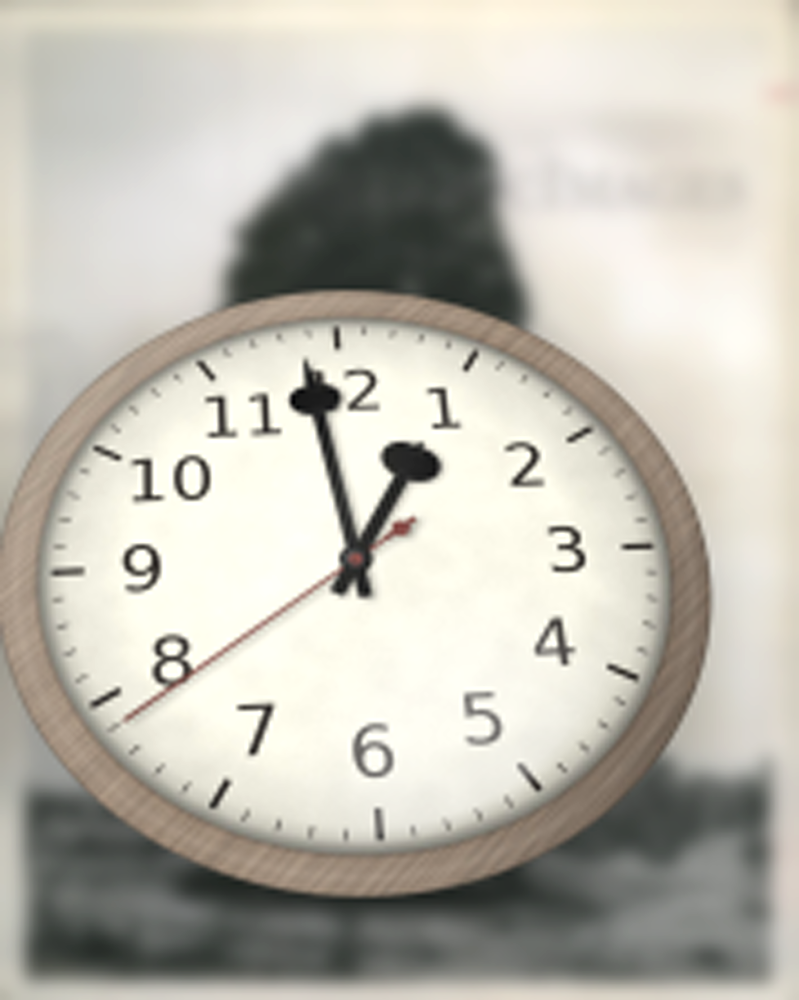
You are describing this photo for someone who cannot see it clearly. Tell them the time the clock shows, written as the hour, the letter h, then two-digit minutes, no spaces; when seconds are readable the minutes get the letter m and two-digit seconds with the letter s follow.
12h58m39s
